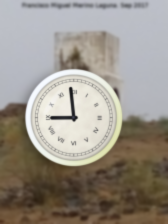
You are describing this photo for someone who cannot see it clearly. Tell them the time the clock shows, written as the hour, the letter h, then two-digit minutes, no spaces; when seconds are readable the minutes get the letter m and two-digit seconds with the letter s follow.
8h59
